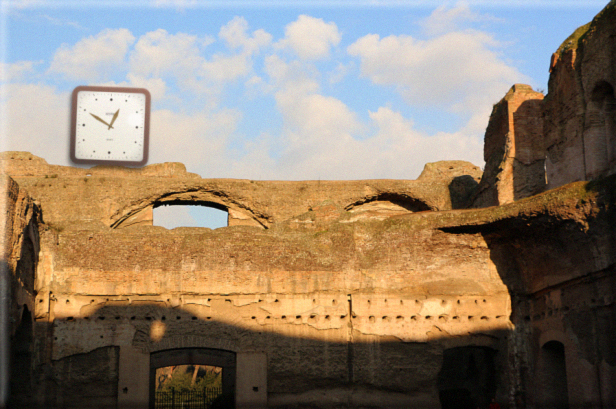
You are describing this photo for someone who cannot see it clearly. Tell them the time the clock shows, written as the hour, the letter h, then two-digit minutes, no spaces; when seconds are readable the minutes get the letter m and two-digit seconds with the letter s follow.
12h50
